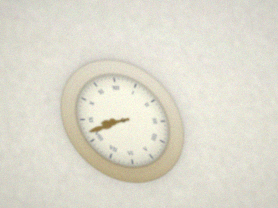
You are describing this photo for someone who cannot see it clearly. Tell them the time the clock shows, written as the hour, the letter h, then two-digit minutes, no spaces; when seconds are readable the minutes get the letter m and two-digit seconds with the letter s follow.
8h42
